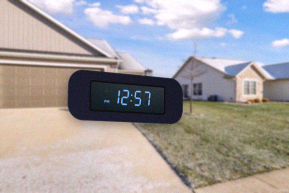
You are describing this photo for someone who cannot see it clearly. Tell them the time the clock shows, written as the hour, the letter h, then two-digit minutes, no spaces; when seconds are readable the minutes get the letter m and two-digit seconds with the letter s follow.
12h57
